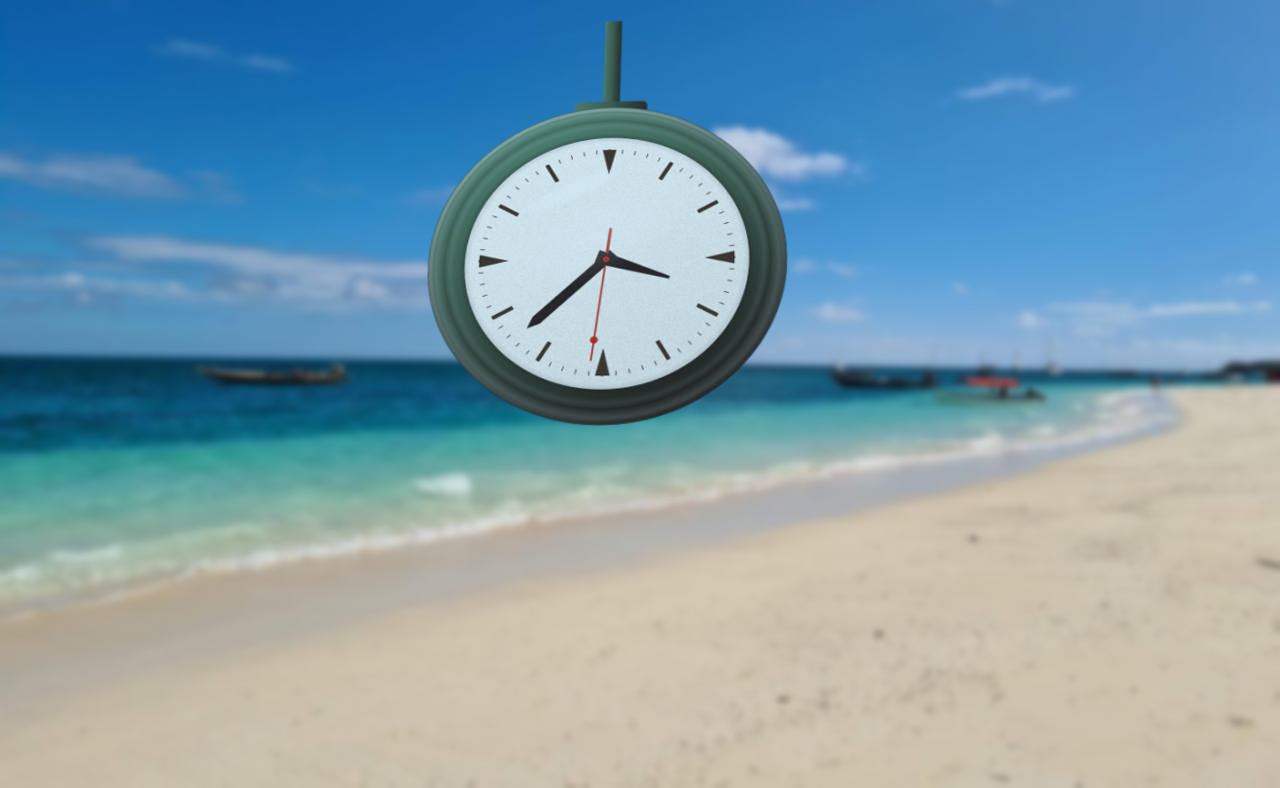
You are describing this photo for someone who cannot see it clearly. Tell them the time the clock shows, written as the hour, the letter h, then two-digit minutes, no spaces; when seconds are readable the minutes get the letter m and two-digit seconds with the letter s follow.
3h37m31s
